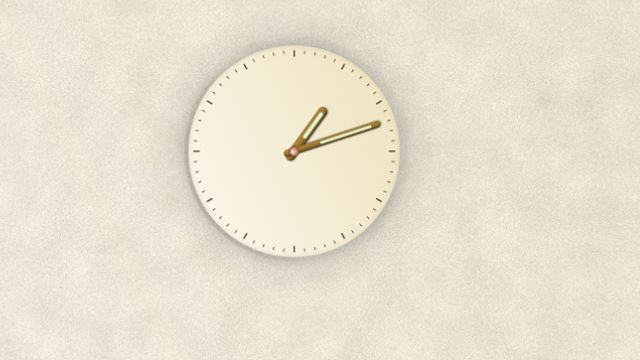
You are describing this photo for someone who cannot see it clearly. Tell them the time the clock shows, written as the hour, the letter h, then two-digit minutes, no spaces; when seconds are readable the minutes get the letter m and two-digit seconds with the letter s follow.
1h12
